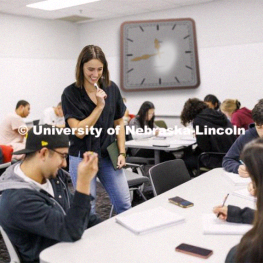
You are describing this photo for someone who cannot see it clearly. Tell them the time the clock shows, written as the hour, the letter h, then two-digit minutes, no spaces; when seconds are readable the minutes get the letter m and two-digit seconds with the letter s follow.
11h43
